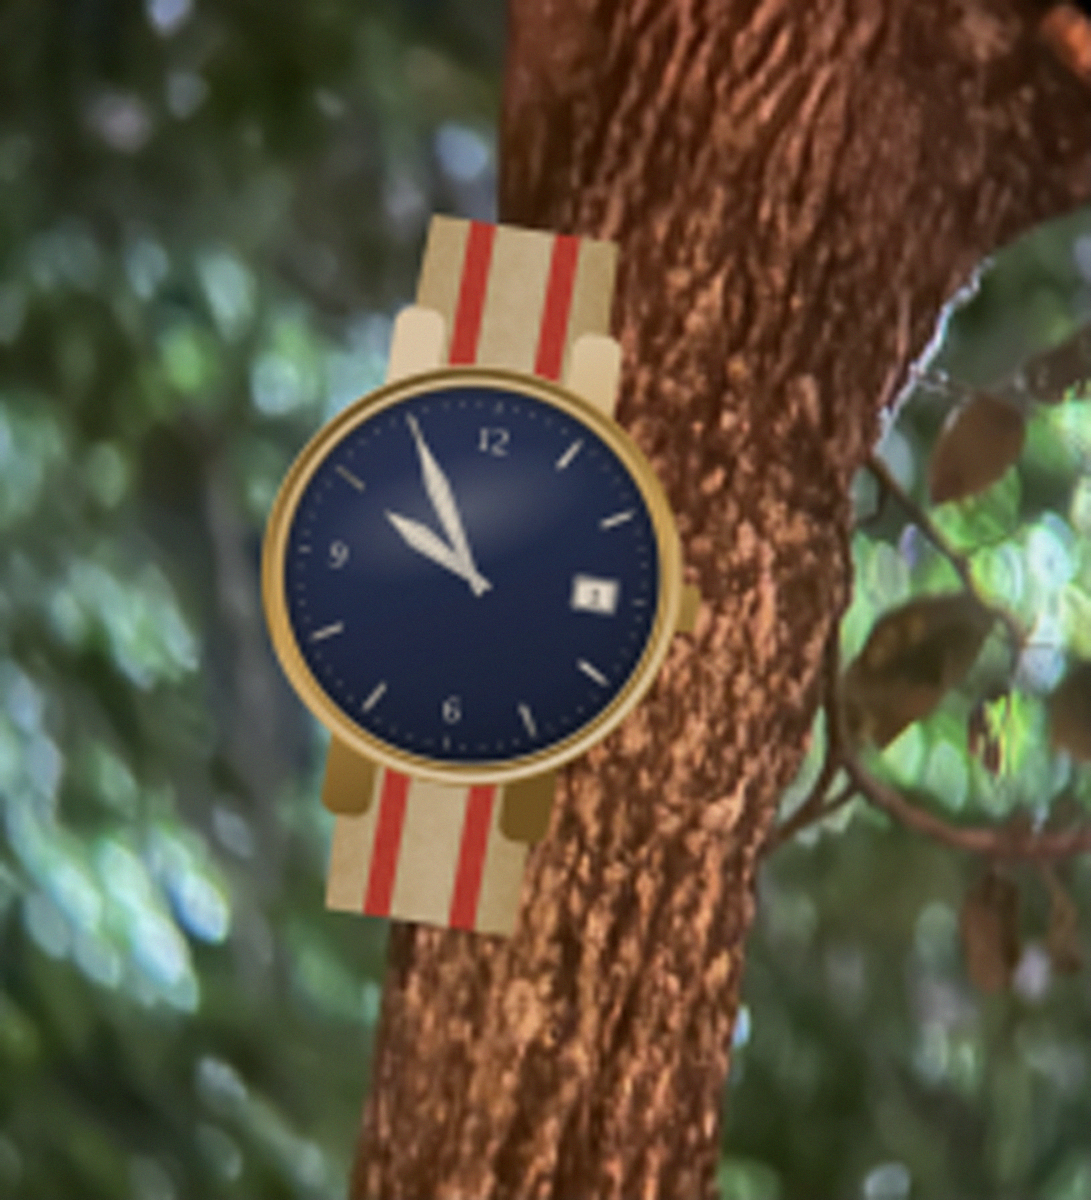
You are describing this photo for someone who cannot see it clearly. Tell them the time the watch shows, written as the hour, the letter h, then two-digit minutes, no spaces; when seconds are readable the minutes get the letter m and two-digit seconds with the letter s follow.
9h55
